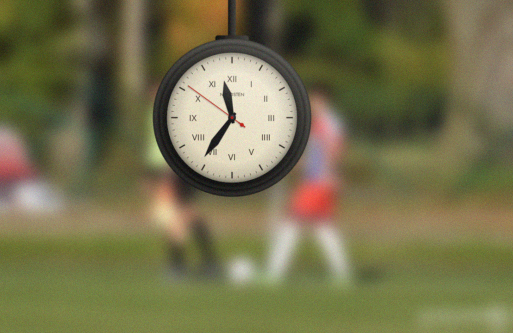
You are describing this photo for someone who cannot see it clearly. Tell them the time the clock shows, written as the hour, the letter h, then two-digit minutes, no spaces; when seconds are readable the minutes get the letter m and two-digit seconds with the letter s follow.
11h35m51s
